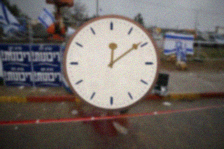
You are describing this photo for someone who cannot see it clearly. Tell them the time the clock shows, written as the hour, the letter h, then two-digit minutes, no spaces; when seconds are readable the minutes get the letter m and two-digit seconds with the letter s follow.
12h09
